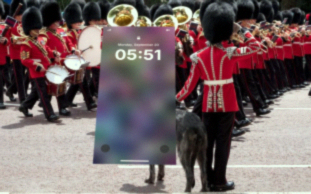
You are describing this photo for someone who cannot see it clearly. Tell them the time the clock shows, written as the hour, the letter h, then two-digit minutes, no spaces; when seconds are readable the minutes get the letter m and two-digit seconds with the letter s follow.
5h51
